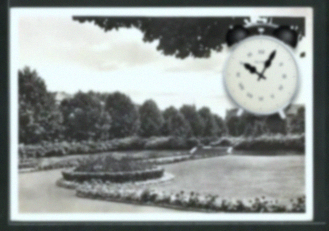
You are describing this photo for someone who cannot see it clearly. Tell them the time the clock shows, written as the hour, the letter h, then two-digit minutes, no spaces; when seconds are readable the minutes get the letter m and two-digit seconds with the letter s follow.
10h05
